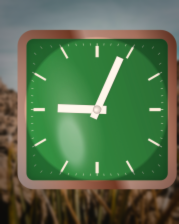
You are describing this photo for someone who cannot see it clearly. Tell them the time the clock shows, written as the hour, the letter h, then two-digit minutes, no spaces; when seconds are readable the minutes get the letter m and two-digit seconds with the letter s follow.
9h04
